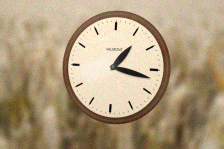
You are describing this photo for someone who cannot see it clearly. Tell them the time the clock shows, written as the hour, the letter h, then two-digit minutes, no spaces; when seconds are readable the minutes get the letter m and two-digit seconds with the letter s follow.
1h17
